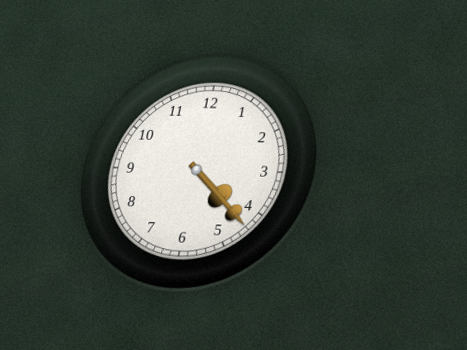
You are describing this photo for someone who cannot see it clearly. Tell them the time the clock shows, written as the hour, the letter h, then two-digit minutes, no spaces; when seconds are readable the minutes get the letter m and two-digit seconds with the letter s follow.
4h22
